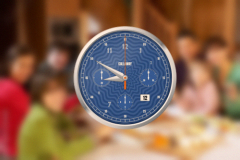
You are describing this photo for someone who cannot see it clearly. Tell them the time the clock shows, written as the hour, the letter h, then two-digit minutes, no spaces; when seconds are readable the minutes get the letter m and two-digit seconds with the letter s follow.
8h50
